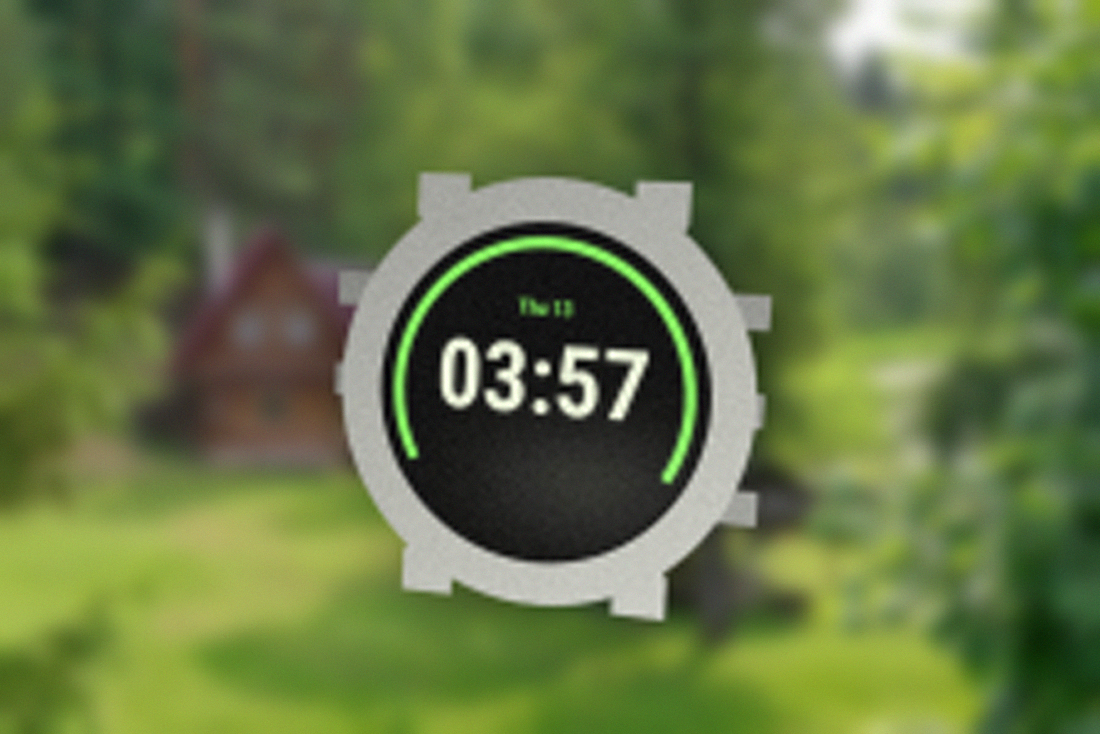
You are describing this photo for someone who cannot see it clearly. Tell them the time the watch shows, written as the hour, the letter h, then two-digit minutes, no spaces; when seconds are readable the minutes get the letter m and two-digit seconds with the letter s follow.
3h57
